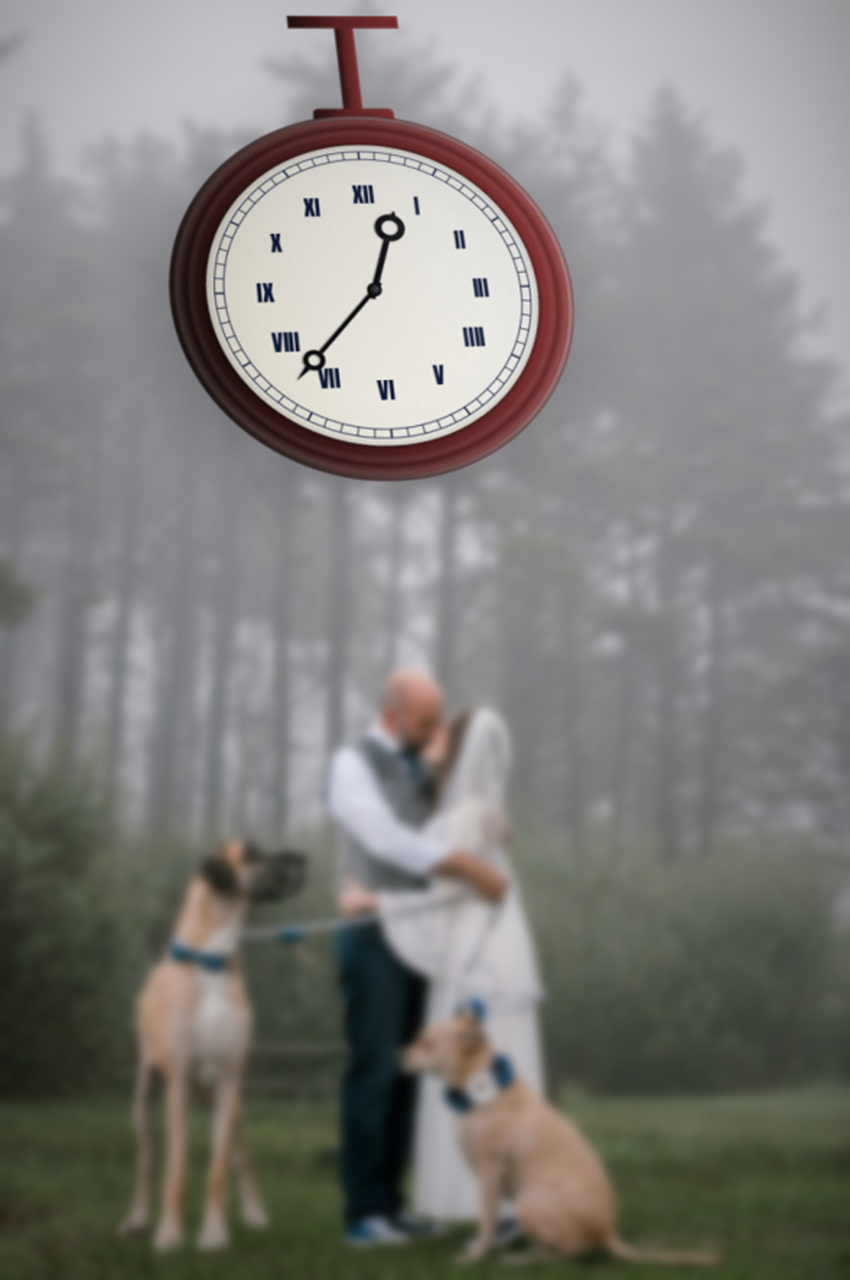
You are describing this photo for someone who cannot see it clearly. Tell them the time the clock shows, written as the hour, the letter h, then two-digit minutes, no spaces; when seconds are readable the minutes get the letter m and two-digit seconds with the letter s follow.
12h37
